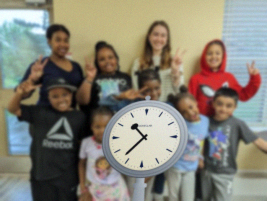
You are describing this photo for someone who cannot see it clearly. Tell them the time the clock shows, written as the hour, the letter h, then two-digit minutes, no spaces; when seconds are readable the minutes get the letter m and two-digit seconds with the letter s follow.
10h37
